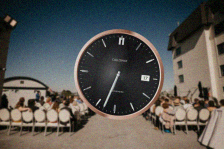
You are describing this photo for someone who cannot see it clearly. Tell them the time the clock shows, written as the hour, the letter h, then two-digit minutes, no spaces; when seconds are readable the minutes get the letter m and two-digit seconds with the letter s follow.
6h33
